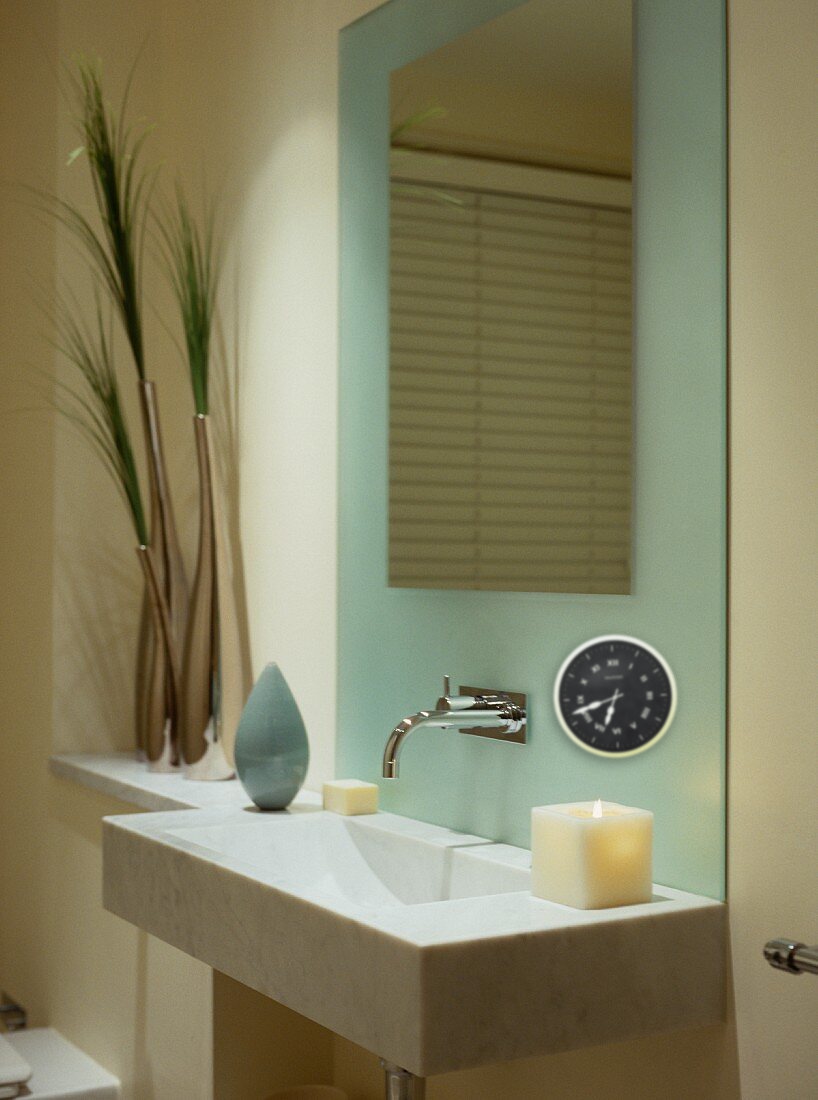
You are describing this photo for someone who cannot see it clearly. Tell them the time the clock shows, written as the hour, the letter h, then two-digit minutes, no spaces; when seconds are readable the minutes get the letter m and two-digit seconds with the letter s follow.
6h42
